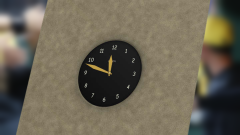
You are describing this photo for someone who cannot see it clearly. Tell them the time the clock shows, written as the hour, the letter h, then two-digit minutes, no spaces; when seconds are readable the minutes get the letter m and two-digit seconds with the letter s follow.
11h48
